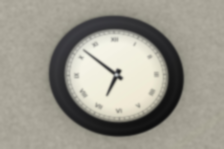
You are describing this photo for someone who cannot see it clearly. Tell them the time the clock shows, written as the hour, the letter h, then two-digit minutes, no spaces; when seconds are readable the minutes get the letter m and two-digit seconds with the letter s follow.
6h52
